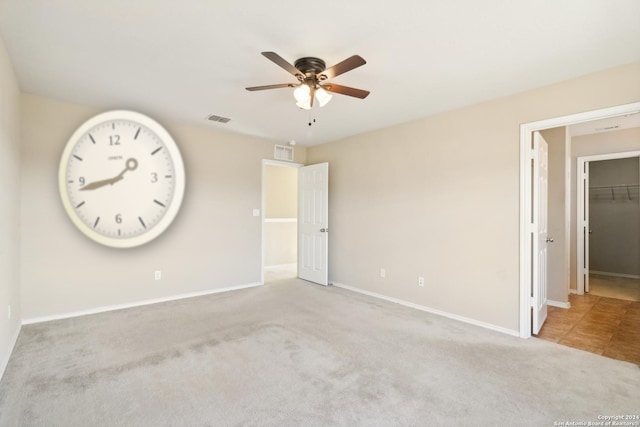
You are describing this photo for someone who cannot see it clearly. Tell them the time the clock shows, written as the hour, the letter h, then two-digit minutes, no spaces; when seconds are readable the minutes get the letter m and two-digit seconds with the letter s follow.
1h43
